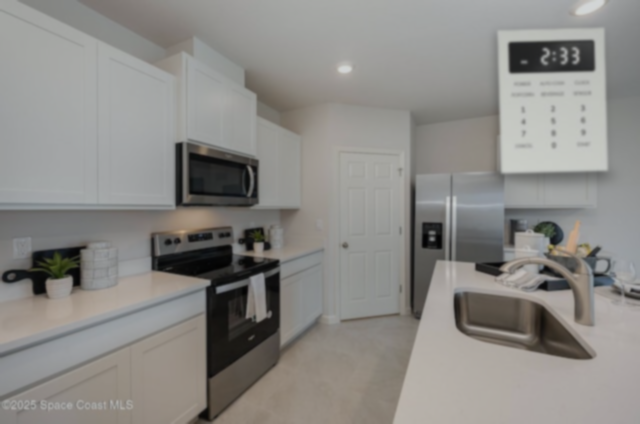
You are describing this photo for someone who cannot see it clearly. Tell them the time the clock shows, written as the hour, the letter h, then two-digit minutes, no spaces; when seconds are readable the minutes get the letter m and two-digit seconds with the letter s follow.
2h33
